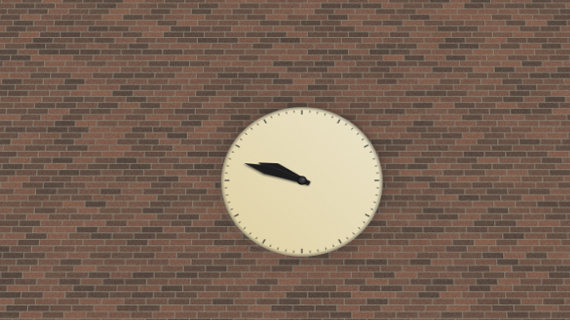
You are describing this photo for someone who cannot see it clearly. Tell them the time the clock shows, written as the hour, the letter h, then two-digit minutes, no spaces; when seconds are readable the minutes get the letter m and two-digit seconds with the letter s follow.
9h48
